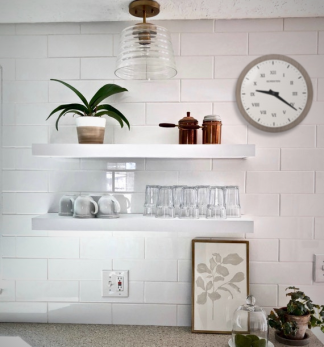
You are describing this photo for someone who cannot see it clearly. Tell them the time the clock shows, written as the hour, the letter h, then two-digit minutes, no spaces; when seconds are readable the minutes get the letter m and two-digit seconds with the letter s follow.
9h21
